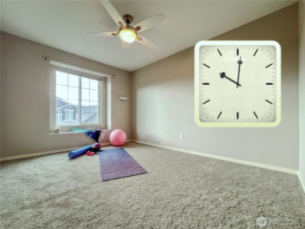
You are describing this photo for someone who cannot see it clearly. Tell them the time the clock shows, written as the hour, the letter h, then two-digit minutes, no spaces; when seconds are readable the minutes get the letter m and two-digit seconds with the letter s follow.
10h01
